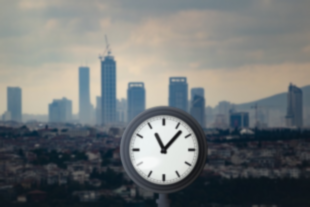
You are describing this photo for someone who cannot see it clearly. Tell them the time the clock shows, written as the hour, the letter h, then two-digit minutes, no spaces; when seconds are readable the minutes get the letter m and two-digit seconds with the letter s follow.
11h07
